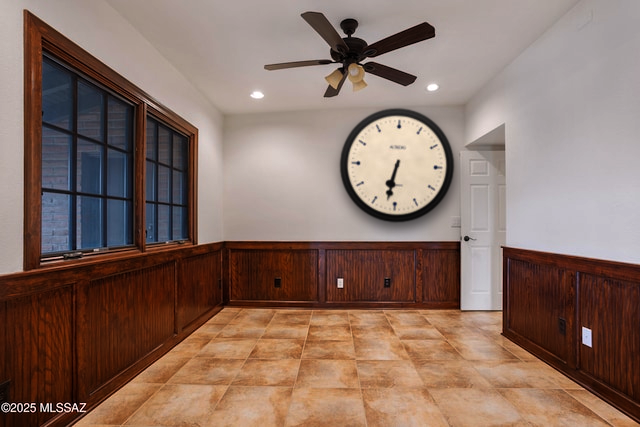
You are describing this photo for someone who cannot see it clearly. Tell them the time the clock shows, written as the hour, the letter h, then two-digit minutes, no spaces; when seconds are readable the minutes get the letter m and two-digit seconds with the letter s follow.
6h32
